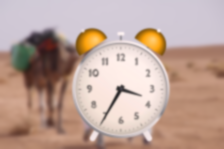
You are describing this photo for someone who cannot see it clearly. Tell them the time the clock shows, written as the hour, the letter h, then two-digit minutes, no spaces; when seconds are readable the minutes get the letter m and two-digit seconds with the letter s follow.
3h35
